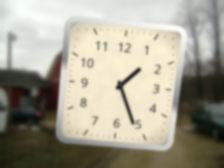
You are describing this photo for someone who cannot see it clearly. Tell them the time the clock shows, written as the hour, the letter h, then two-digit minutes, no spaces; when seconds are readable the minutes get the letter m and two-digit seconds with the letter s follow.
1h26
